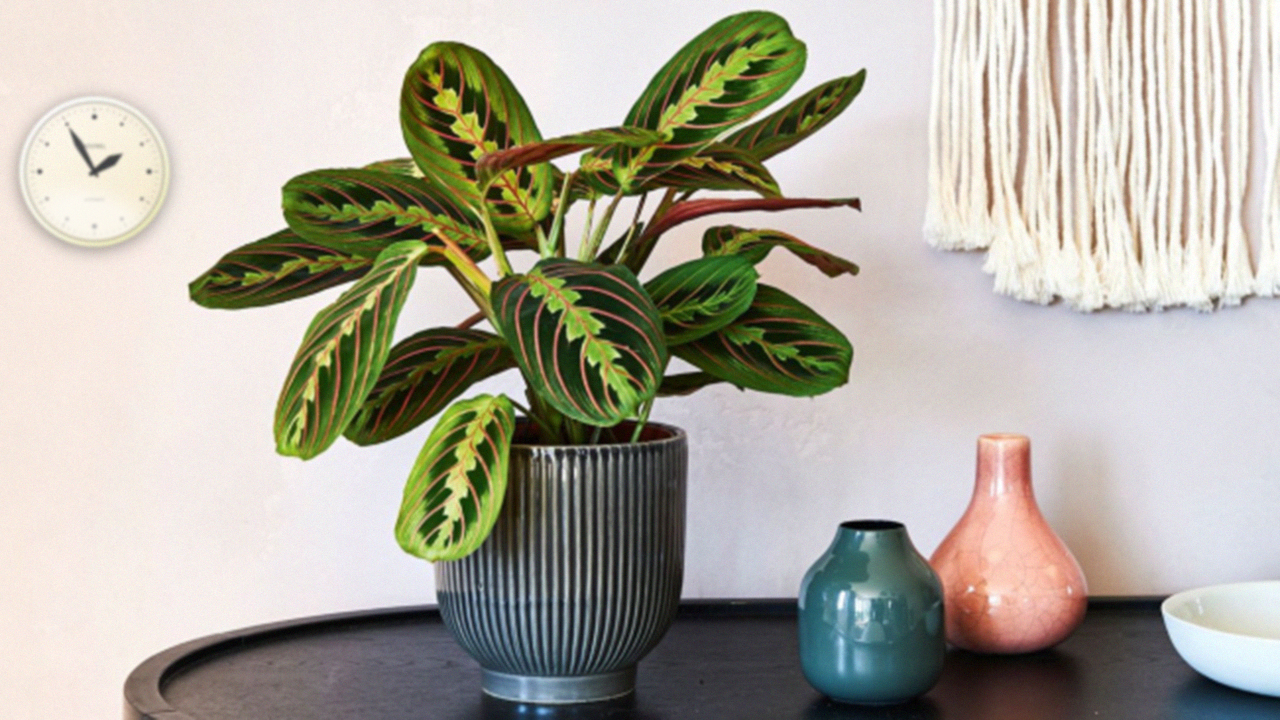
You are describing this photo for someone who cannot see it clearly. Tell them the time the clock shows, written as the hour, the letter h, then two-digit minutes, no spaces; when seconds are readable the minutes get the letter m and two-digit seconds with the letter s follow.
1h55
